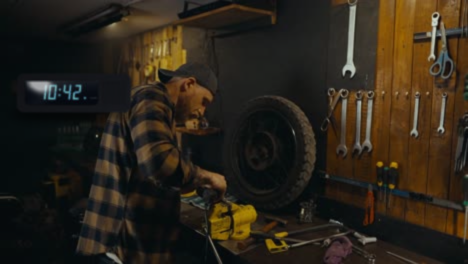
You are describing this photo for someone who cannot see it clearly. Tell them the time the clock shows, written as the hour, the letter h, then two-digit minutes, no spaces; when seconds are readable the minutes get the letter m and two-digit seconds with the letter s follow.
10h42
